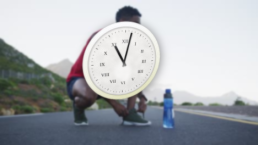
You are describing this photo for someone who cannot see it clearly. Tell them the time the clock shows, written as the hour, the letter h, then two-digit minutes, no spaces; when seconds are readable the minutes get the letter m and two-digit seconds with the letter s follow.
11h02
